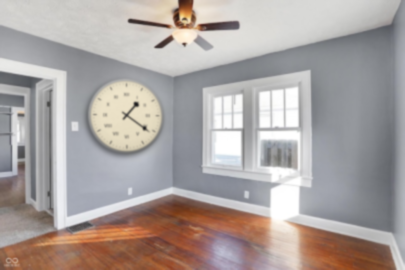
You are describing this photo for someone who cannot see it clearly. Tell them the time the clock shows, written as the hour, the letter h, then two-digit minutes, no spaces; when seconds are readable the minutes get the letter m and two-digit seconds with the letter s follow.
1h21
